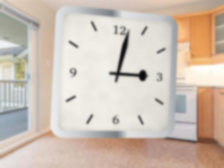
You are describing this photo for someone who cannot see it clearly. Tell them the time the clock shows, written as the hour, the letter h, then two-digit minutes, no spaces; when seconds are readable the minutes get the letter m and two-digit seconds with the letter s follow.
3h02
